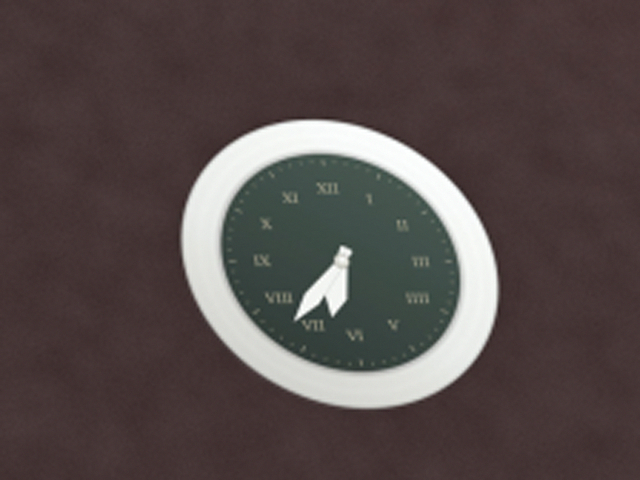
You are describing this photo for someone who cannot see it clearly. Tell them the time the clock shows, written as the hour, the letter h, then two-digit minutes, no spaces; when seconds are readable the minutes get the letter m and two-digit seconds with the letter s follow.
6h37
